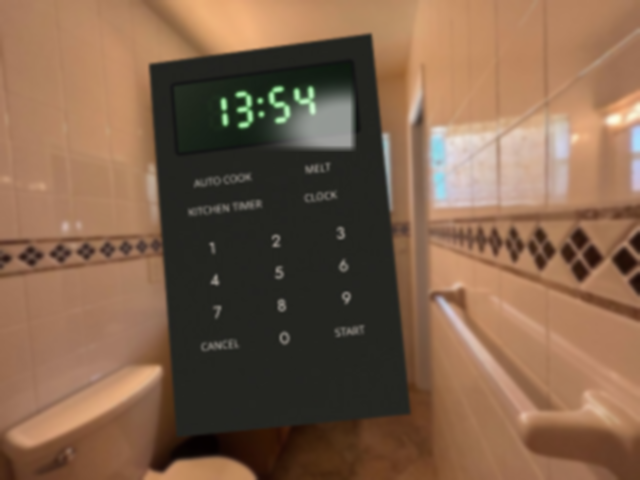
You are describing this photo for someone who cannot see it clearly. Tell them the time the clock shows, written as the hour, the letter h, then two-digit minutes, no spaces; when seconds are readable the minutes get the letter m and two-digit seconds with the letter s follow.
13h54
